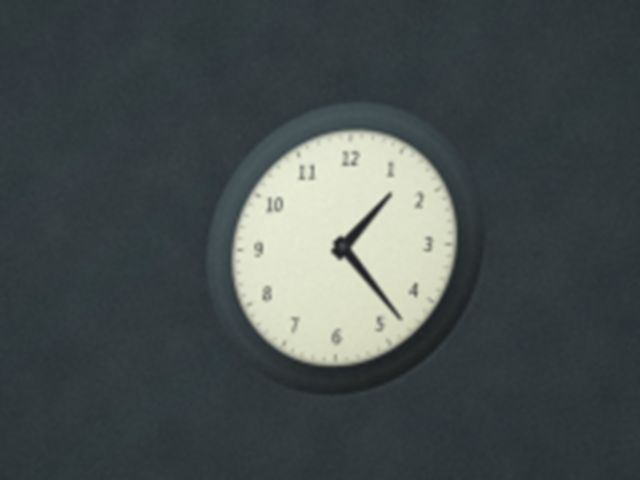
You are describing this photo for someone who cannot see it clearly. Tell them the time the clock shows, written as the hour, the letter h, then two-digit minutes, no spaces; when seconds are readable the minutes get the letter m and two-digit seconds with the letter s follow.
1h23
